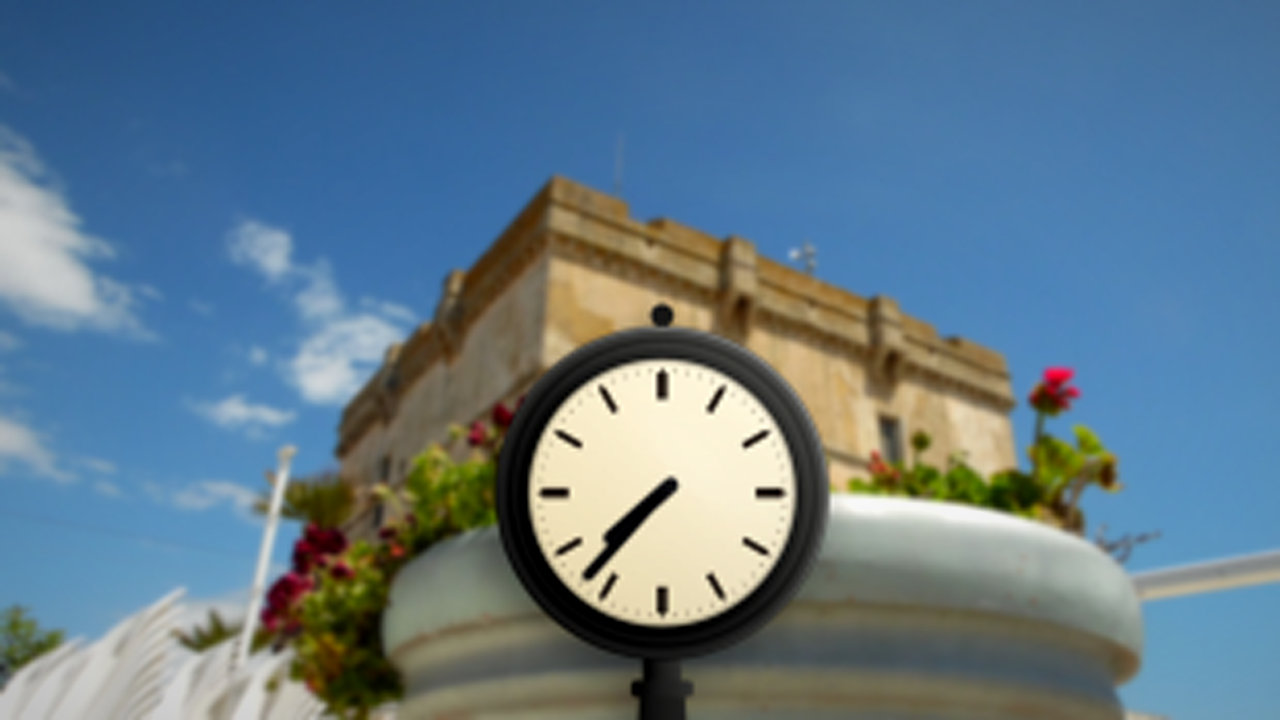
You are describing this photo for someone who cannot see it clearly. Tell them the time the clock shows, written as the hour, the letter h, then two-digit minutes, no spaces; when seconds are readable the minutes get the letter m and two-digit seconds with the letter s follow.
7h37
